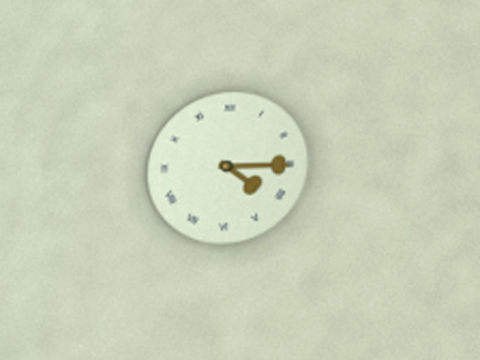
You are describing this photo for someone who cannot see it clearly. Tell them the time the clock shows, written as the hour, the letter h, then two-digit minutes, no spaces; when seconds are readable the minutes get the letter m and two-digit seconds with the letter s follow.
4h15
